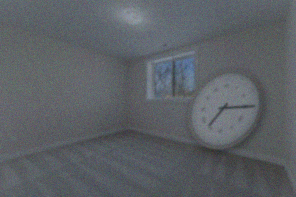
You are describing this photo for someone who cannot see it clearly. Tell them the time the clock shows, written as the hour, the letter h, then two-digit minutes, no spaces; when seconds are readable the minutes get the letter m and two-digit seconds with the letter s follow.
7h15
